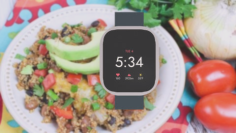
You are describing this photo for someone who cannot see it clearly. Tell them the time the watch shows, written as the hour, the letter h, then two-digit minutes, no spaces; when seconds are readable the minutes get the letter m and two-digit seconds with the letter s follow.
5h34
